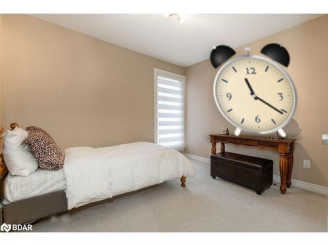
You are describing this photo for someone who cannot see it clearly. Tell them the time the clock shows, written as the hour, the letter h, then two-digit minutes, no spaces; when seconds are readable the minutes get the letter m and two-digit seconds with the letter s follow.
11h21
